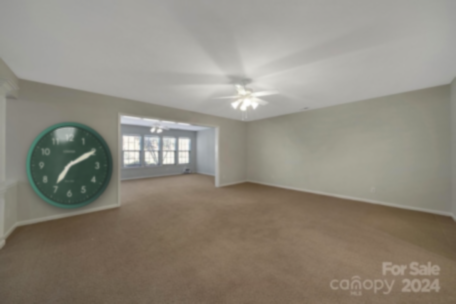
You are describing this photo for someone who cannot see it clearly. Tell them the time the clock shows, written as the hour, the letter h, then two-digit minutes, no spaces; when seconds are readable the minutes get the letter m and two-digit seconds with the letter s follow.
7h10
